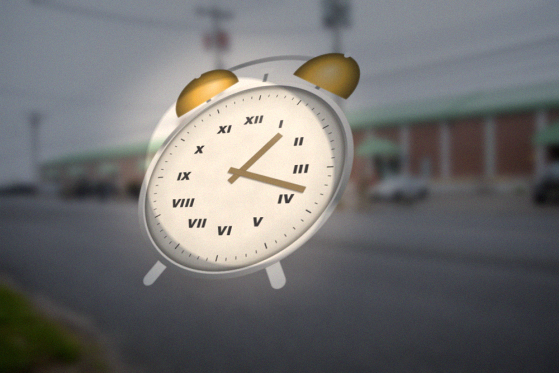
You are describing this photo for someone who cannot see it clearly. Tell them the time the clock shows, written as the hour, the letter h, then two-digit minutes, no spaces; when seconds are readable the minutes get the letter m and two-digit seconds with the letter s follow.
1h18
